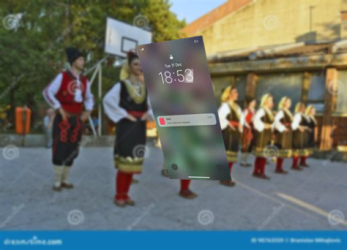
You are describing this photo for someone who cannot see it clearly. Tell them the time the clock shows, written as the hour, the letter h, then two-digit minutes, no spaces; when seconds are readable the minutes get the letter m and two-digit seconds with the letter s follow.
18h53
